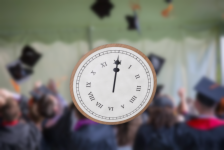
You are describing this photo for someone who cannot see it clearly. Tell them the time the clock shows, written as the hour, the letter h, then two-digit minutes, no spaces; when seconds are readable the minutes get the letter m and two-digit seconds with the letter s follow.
12h00
